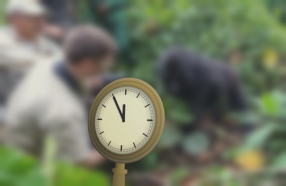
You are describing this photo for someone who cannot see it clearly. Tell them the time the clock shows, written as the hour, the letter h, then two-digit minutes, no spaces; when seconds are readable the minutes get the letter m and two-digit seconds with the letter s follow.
11h55
